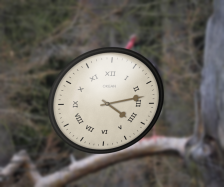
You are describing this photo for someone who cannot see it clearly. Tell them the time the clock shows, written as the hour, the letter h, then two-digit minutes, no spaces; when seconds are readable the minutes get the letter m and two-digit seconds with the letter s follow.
4h13
